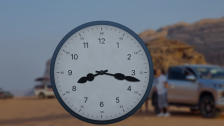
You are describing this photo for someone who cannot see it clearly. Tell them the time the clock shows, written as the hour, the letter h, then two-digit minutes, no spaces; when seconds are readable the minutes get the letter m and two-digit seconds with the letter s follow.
8h17
